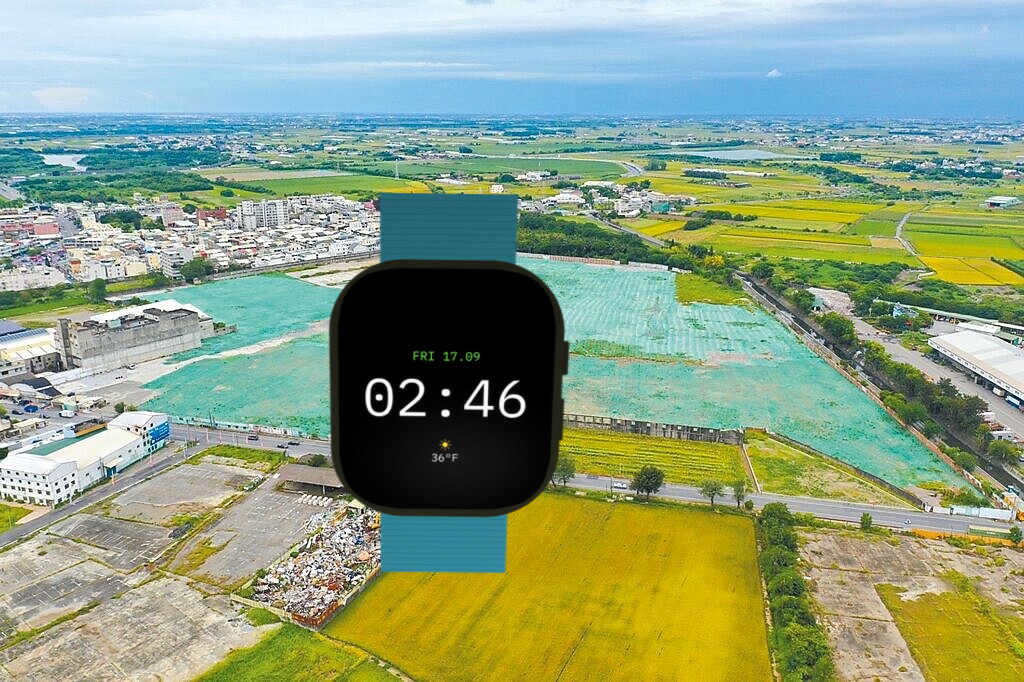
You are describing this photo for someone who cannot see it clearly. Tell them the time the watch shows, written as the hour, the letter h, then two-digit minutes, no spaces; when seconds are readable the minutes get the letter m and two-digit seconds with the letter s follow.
2h46
